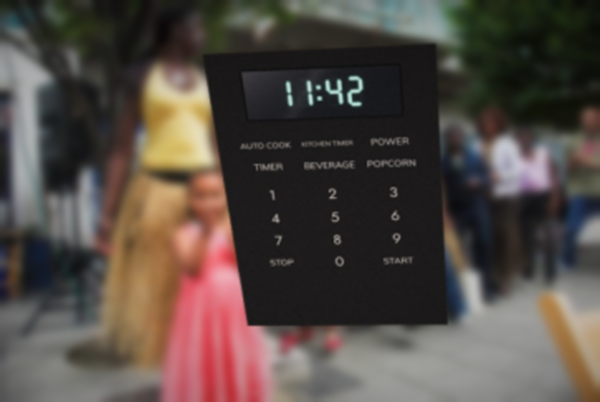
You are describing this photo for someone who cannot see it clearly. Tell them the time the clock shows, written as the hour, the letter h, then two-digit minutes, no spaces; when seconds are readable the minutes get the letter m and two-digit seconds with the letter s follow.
11h42
